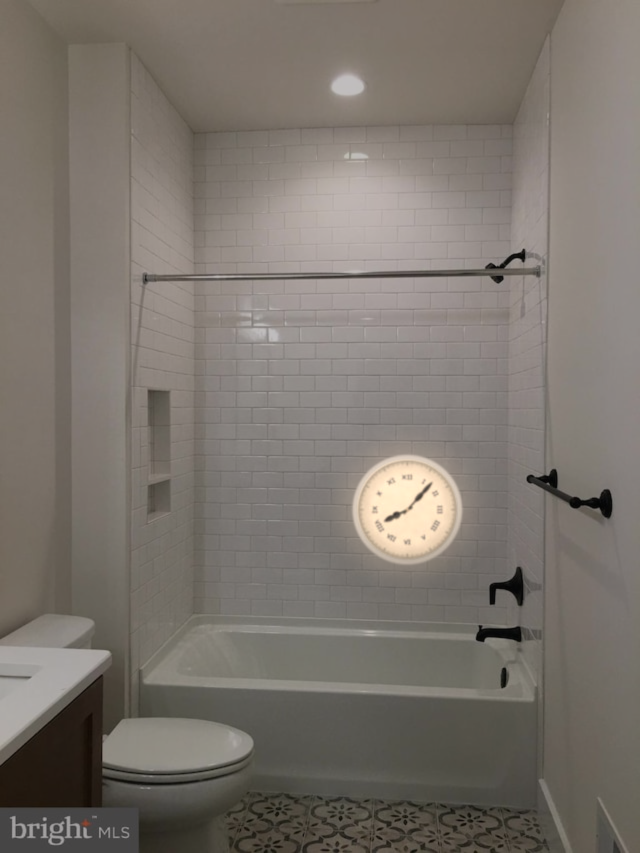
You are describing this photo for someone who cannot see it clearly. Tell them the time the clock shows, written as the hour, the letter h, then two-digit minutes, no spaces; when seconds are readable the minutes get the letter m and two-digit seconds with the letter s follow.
8h07
